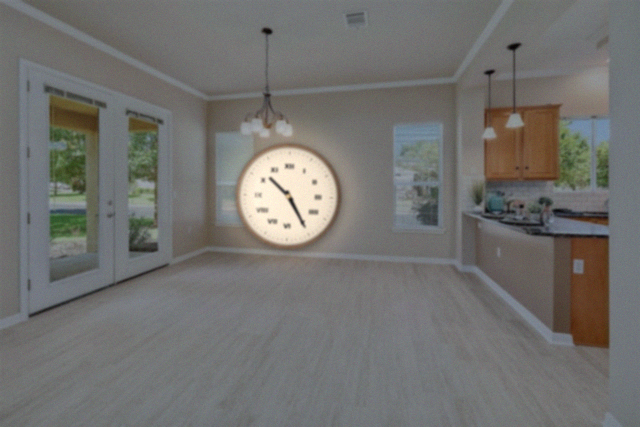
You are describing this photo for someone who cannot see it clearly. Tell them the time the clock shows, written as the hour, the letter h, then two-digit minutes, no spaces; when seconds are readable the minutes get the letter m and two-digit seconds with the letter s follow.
10h25
